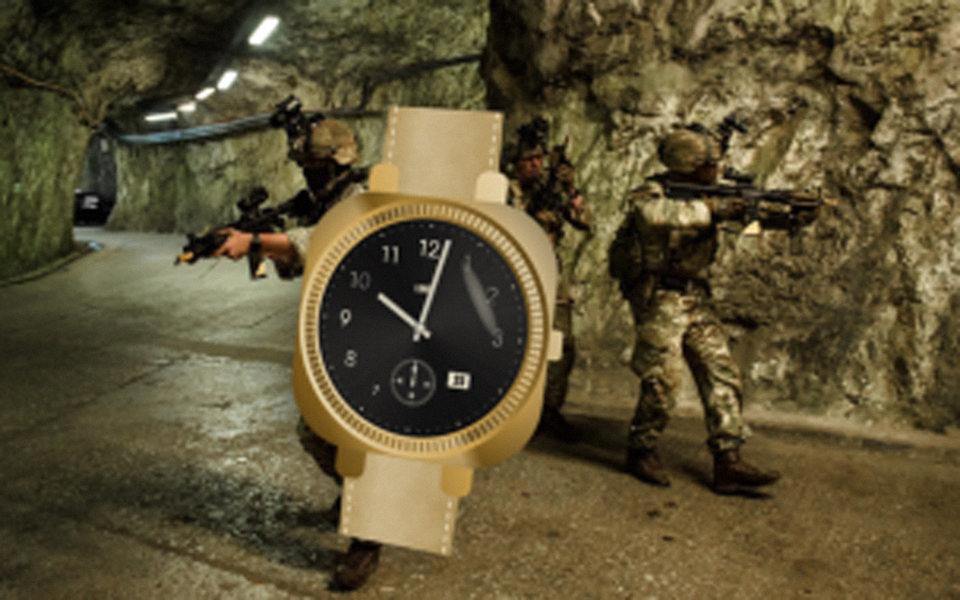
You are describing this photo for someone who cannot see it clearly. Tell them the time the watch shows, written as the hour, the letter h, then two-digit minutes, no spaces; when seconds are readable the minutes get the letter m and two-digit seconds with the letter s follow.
10h02
